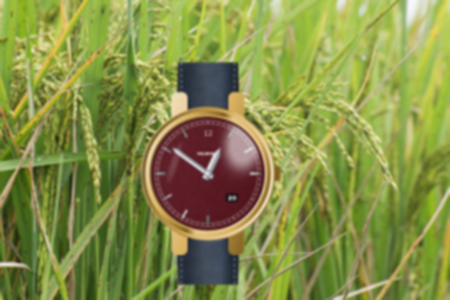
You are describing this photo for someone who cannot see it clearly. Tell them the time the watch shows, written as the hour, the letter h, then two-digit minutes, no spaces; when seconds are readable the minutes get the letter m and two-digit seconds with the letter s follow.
12h51
